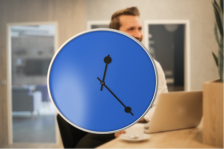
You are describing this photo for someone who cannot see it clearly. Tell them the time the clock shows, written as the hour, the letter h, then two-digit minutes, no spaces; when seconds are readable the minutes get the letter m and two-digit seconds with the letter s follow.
12h23
